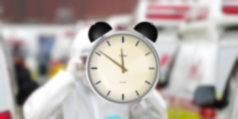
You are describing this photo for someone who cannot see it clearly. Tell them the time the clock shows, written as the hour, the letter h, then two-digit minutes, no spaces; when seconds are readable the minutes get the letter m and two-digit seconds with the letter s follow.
11h51
